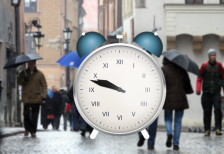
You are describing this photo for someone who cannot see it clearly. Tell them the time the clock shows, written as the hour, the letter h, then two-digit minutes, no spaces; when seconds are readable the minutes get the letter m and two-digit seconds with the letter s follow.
9h48
